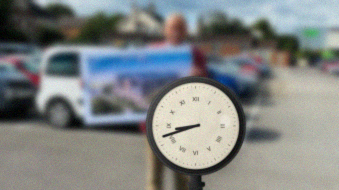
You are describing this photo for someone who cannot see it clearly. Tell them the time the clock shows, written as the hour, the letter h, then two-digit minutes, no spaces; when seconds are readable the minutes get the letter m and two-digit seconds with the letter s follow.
8h42
